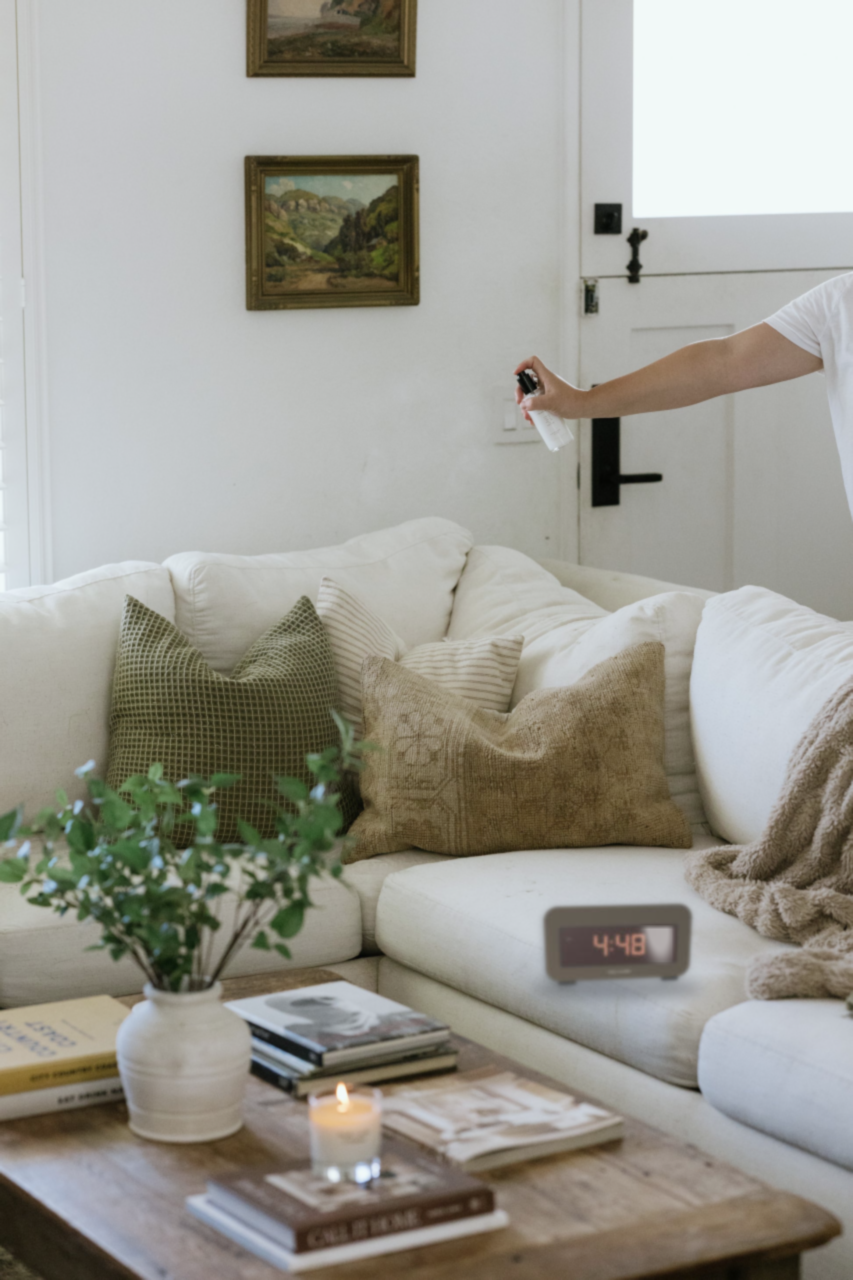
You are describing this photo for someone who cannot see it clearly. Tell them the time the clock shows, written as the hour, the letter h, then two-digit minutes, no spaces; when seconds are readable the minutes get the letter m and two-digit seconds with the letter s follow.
4h48
